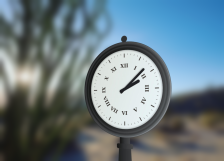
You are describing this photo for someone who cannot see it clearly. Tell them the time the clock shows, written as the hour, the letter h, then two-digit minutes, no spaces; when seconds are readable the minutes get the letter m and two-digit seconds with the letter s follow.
2h08
